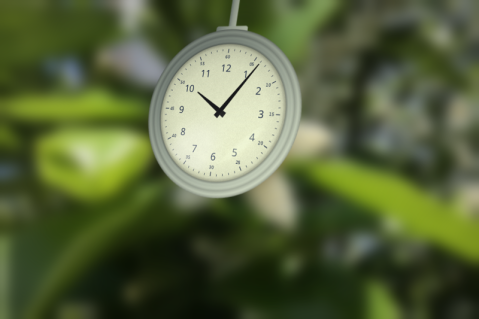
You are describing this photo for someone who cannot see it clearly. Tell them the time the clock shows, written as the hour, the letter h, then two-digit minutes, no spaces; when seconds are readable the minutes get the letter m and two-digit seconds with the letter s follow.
10h06
